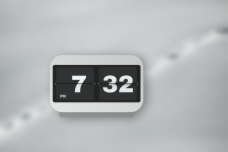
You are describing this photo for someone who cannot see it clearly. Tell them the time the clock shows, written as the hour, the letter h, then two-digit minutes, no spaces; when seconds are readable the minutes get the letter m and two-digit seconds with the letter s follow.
7h32
